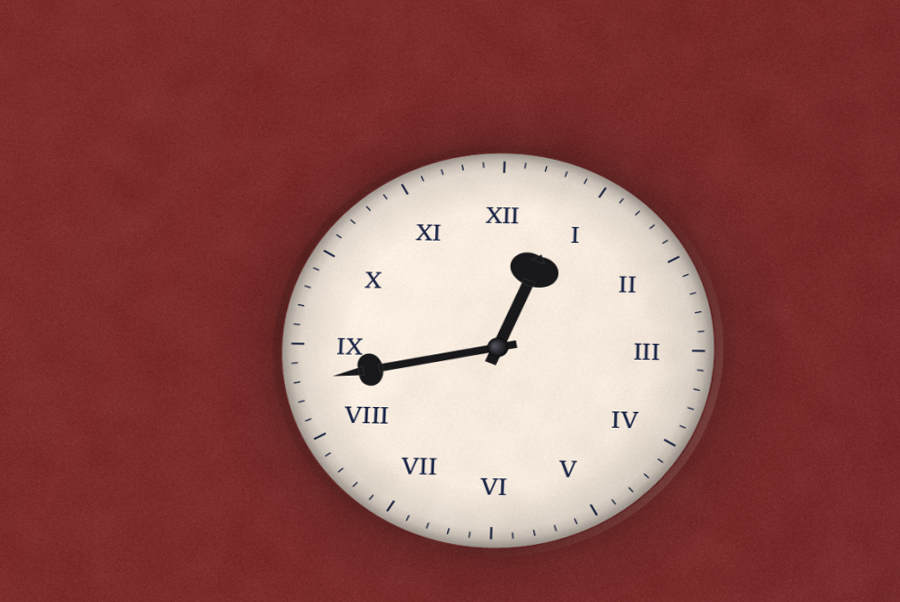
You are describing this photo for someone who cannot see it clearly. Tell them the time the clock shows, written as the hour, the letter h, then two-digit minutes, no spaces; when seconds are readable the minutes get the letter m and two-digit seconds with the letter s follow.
12h43
